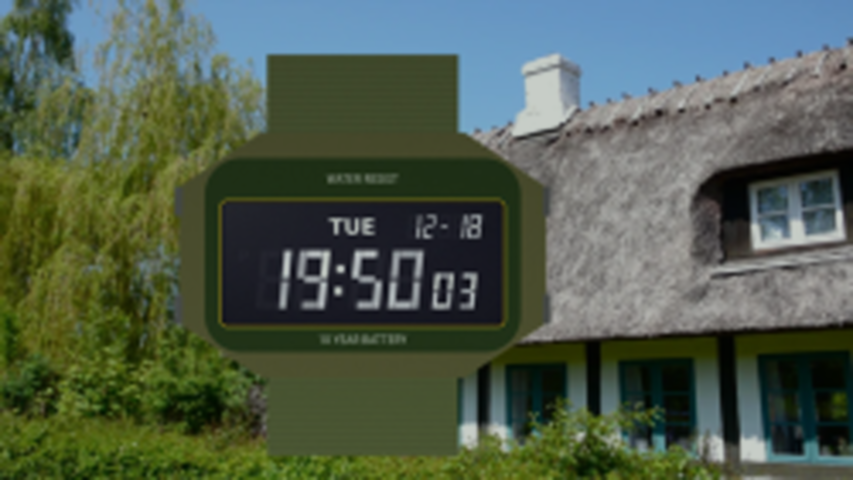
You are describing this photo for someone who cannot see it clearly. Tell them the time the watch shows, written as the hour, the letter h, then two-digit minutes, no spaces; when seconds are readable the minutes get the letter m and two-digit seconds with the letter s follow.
19h50m03s
